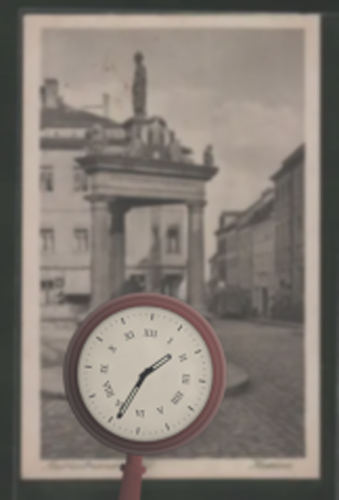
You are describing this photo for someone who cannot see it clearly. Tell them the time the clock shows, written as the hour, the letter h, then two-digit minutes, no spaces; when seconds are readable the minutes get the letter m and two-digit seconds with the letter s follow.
1h34
